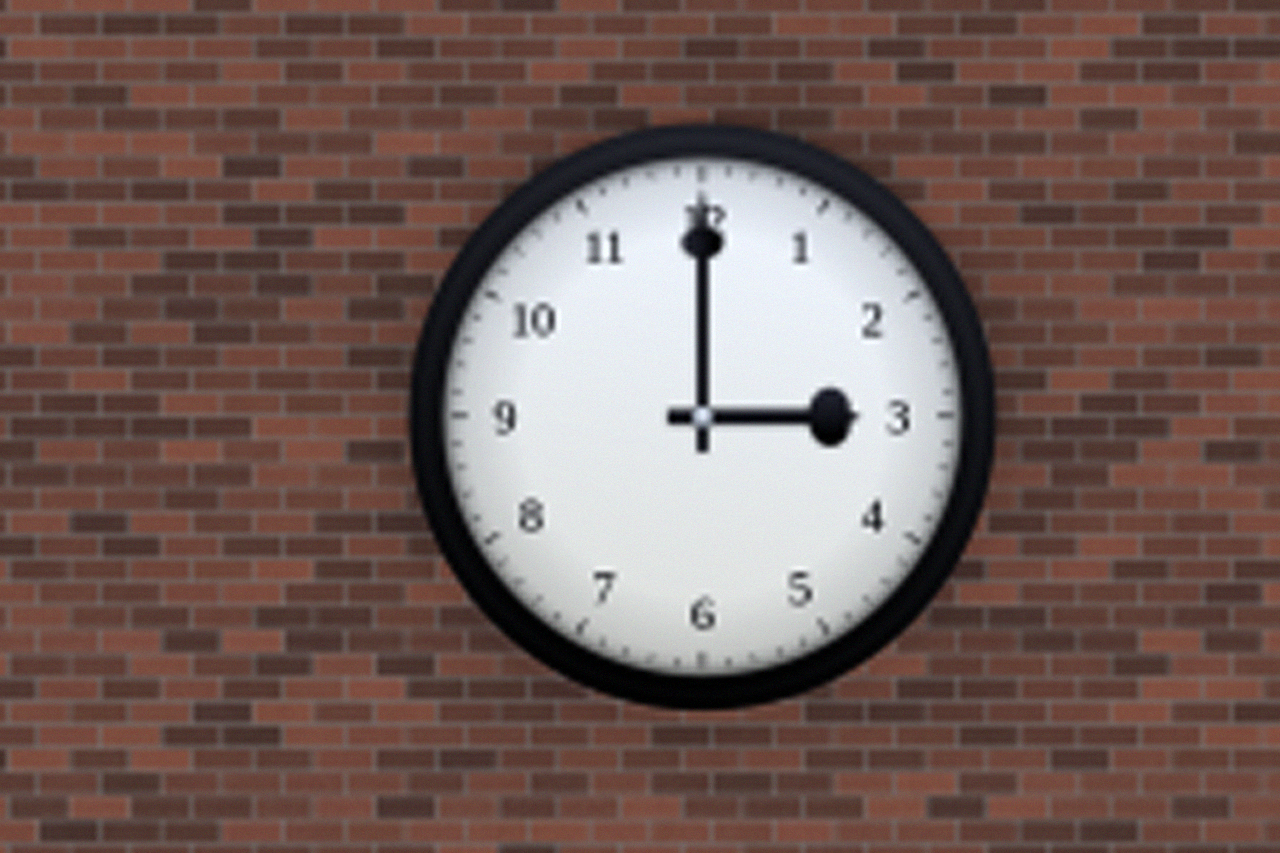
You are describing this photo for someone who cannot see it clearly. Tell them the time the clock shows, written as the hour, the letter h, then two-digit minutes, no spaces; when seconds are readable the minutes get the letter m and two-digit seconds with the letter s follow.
3h00
